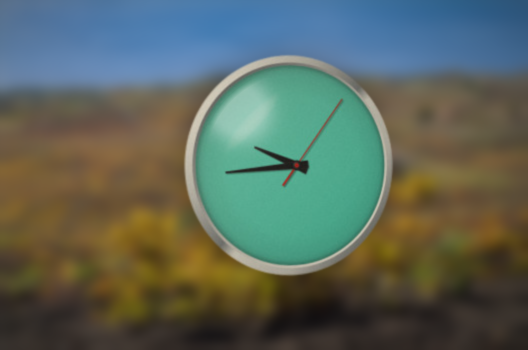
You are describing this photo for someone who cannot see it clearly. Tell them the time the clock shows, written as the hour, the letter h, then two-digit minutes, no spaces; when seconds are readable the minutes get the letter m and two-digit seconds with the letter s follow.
9h44m06s
